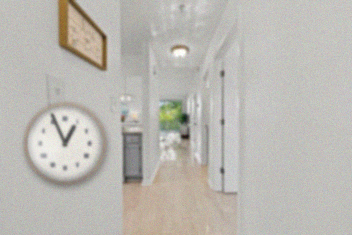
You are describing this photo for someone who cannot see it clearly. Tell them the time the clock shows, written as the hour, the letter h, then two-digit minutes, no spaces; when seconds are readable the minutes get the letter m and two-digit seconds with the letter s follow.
12h56
